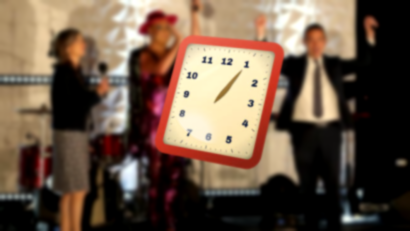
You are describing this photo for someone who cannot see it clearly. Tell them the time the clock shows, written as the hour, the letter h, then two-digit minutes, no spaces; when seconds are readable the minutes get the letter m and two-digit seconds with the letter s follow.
1h05
